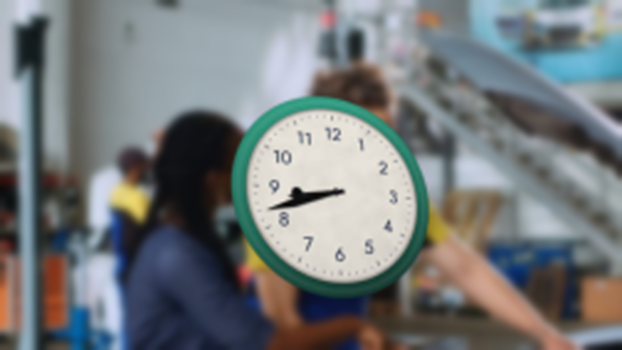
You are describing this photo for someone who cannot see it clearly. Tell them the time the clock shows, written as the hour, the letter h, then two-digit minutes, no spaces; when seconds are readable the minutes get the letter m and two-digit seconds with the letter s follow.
8h42
